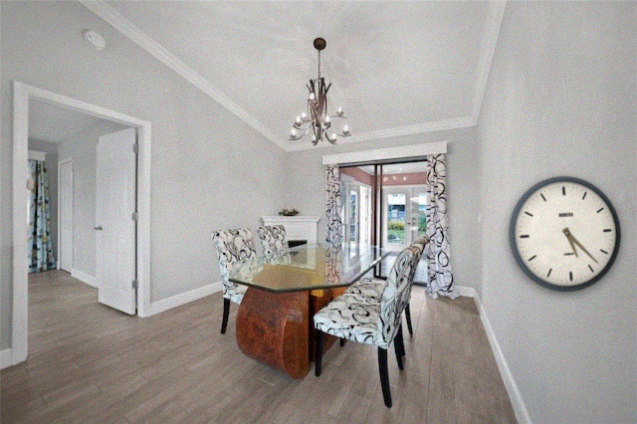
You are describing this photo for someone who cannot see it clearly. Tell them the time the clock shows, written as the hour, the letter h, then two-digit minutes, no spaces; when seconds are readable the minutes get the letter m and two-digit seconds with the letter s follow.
5h23
